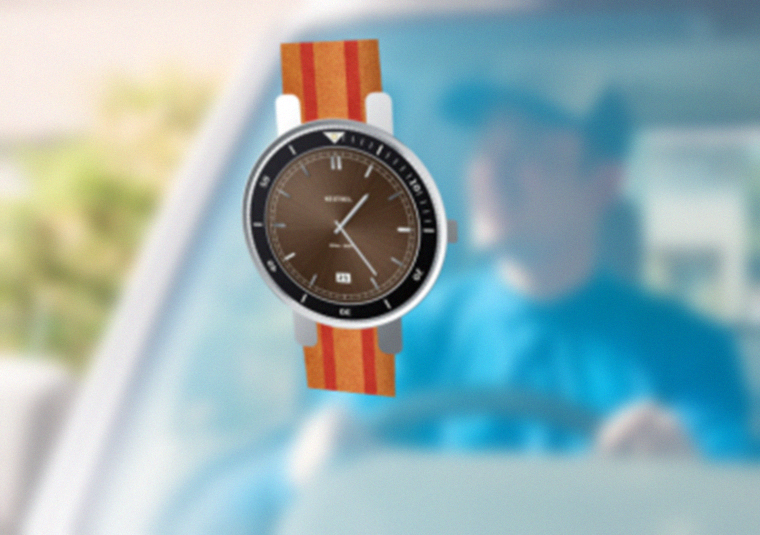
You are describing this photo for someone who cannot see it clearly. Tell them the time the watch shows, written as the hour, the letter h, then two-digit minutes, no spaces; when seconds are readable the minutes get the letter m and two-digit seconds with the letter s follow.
1h24
